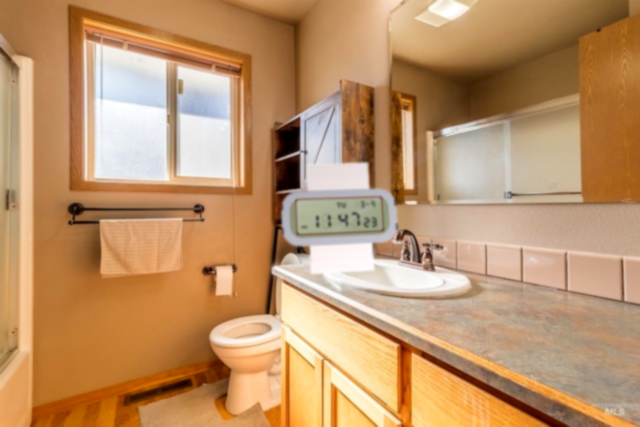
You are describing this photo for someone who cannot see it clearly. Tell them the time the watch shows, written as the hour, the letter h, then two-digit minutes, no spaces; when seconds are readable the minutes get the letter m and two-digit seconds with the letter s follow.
11h47
